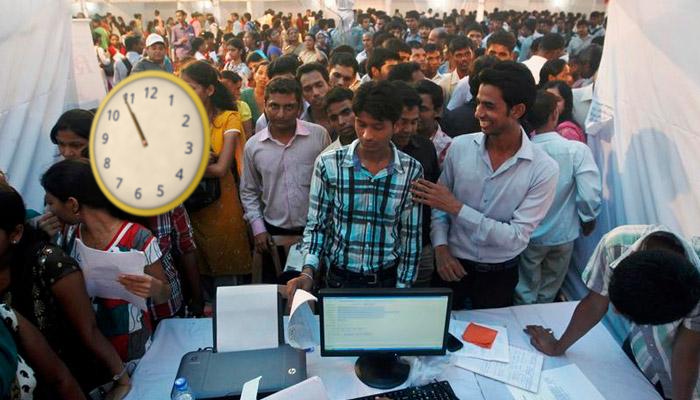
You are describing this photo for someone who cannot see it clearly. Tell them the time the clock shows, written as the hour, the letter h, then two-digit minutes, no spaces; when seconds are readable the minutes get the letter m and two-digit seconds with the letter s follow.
10h54
